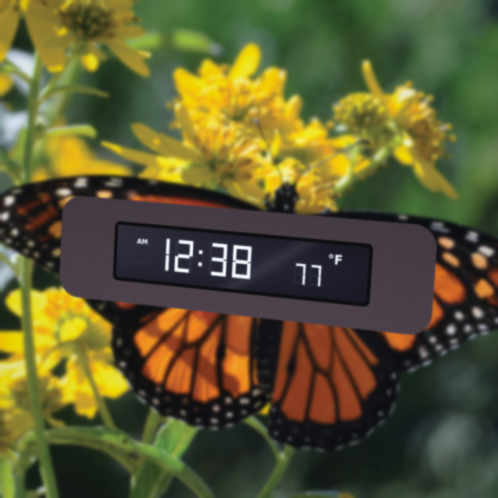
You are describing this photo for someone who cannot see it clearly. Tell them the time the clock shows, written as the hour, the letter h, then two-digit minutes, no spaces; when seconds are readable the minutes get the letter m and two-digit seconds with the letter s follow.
12h38
